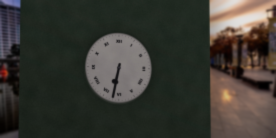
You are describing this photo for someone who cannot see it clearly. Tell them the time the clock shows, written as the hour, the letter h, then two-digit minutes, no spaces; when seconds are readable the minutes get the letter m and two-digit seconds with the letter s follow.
6h32
